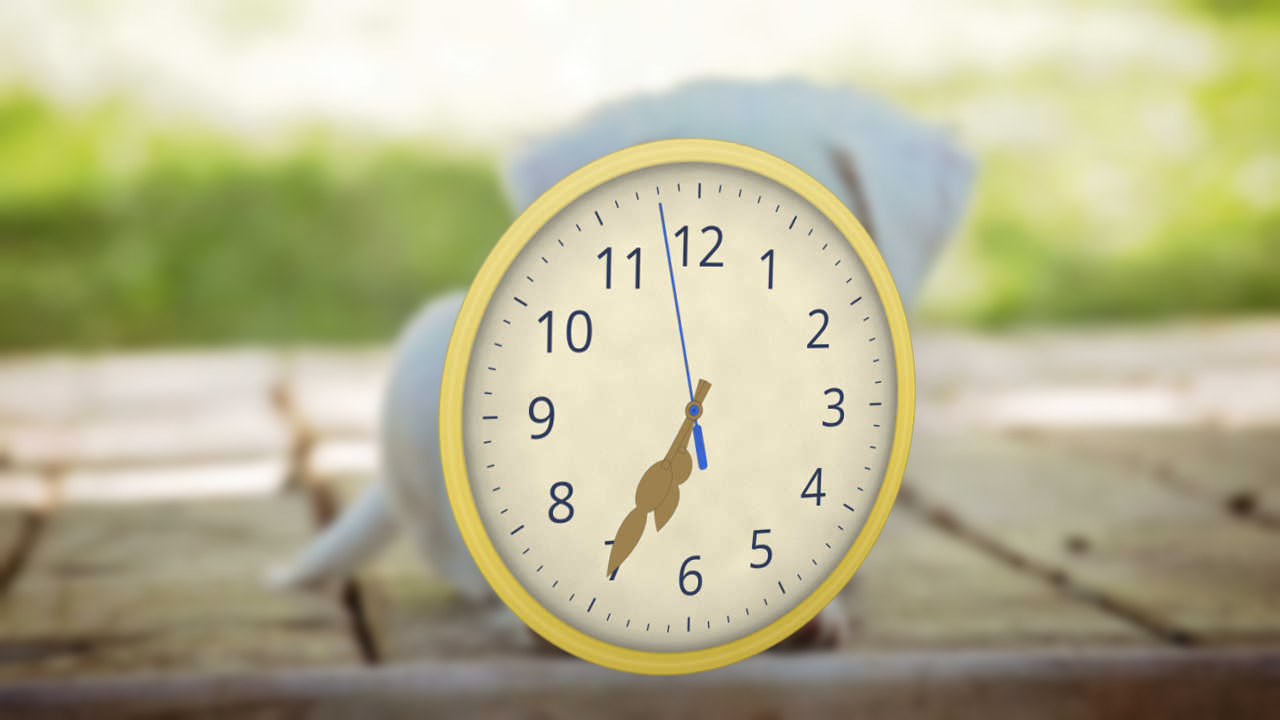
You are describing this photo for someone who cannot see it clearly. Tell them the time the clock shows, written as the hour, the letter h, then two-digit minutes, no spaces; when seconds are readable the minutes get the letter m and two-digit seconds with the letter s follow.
6h34m58s
